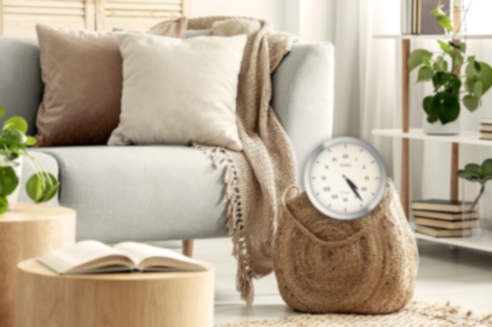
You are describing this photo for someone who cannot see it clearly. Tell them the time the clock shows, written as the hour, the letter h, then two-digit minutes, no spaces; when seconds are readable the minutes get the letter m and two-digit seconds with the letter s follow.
4h24
